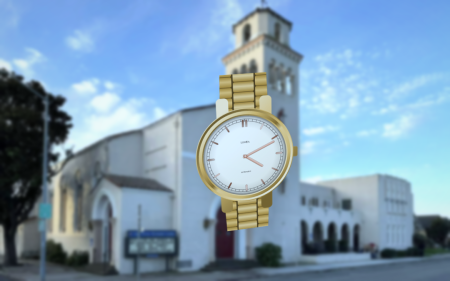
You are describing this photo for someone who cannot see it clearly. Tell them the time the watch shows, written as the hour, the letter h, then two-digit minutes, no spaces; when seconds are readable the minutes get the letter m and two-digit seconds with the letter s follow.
4h11
